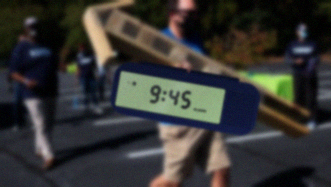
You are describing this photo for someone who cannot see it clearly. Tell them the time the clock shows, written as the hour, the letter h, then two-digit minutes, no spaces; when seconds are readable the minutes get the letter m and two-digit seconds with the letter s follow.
9h45
